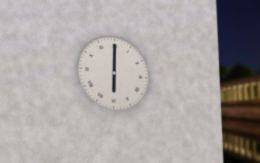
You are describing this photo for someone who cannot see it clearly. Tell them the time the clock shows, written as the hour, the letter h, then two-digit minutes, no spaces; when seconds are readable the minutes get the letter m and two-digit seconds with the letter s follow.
6h00
